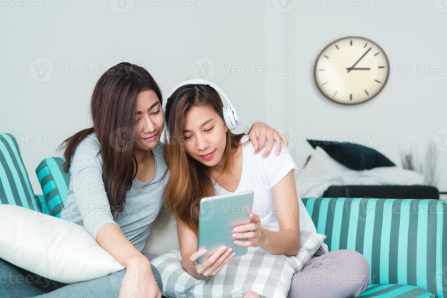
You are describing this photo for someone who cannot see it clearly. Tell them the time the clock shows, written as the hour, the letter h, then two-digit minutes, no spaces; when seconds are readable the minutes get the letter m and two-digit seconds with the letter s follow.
3h07
